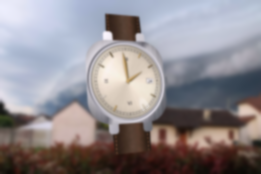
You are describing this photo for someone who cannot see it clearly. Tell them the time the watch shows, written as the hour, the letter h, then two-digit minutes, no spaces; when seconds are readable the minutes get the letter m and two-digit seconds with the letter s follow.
1h59
